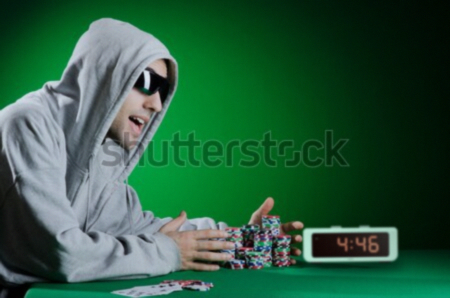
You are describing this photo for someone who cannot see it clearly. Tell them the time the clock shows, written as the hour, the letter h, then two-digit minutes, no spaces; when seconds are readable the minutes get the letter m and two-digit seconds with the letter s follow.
4h46
